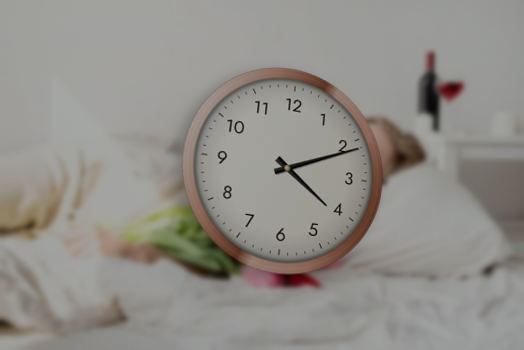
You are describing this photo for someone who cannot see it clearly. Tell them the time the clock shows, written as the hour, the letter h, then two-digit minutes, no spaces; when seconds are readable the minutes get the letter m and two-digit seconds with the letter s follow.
4h11
